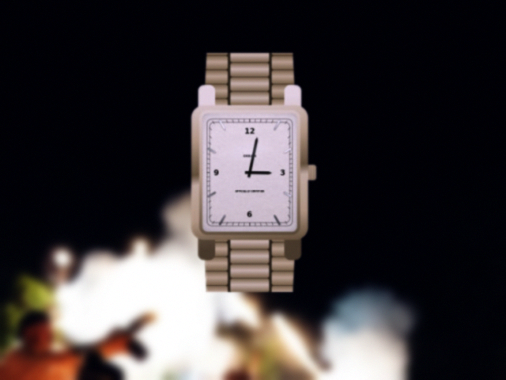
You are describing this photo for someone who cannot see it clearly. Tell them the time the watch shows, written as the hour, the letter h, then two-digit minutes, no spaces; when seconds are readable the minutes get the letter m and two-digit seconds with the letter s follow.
3h02
